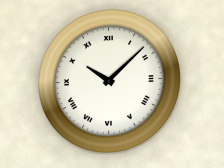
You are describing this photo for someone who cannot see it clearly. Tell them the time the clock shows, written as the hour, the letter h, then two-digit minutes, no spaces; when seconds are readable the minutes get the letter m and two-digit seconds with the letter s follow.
10h08
